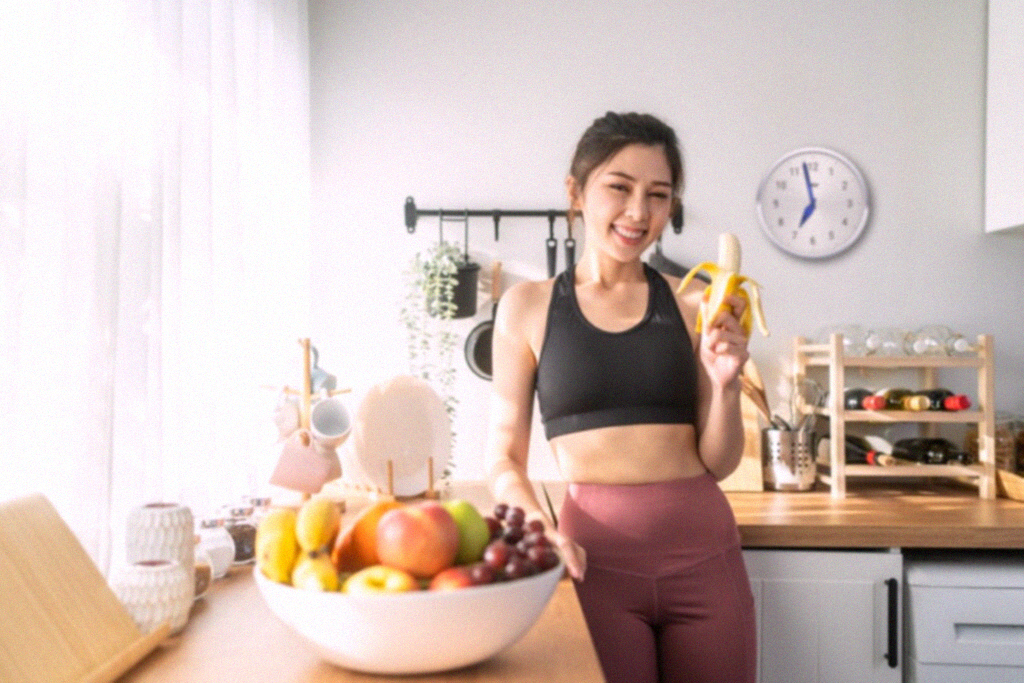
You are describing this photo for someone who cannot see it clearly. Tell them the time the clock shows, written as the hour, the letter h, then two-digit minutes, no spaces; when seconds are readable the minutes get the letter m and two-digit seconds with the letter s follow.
6h58
